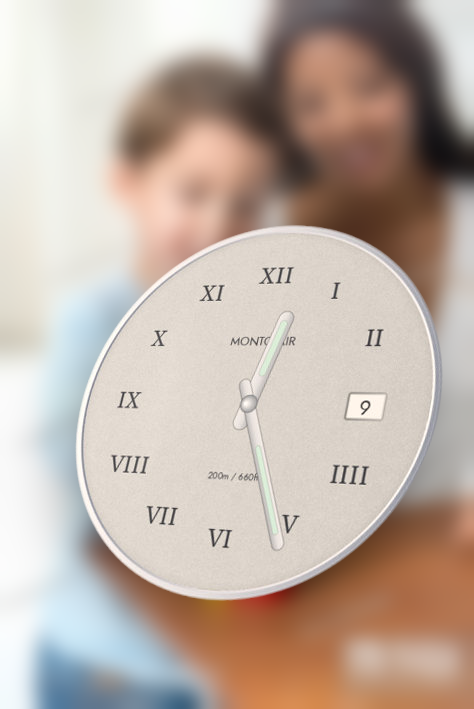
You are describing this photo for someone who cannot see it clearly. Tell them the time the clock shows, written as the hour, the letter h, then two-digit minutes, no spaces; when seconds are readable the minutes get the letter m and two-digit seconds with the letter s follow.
12h26
